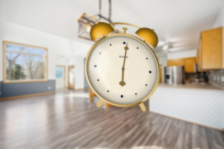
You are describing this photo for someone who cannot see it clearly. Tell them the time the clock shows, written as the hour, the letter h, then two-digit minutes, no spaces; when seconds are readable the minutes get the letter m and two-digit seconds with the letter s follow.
6h01
